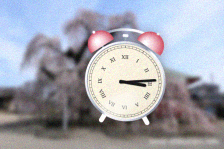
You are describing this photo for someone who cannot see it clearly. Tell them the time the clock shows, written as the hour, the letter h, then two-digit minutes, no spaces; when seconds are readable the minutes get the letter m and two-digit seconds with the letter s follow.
3h14
